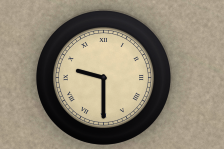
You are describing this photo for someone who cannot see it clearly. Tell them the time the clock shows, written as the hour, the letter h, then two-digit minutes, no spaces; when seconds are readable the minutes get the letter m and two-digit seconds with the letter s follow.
9h30
